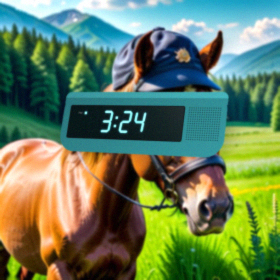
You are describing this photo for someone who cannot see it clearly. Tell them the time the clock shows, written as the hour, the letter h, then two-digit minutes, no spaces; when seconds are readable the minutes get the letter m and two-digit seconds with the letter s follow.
3h24
